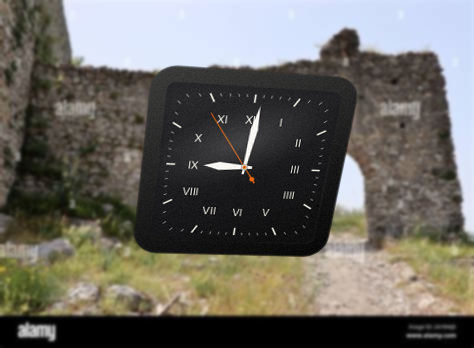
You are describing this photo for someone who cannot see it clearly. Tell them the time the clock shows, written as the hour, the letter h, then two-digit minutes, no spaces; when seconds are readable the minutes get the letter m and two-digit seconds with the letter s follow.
9h00m54s
